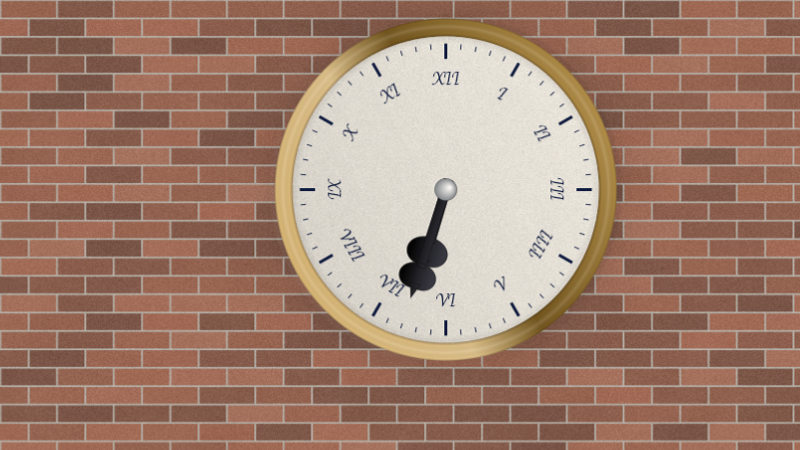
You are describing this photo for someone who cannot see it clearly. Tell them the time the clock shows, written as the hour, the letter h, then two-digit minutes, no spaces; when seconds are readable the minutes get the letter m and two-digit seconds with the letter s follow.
6h33
